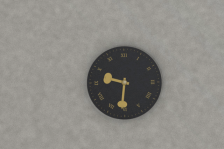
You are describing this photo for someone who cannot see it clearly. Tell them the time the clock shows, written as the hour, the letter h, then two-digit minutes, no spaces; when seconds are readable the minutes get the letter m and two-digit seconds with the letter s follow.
9h31
